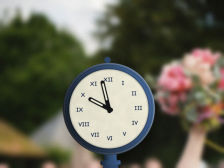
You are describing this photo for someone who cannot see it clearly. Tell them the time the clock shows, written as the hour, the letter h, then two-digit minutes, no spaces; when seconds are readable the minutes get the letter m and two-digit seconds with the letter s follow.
9h58
